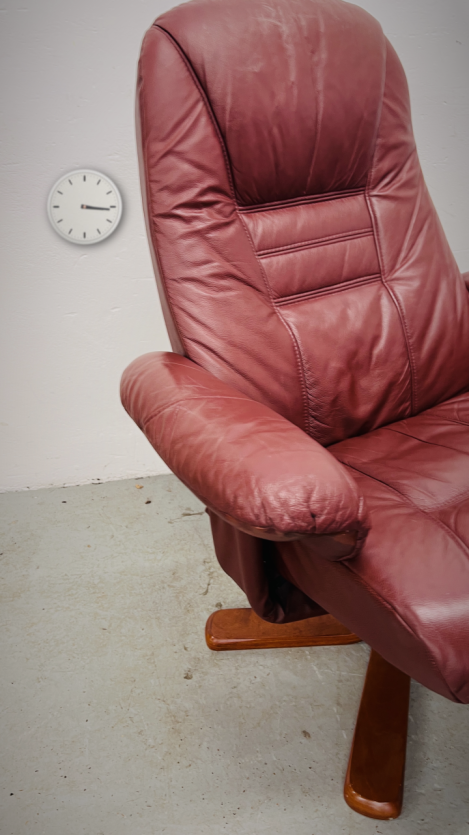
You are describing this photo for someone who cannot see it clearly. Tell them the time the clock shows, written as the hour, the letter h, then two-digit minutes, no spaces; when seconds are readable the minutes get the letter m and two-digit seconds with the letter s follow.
3h16
